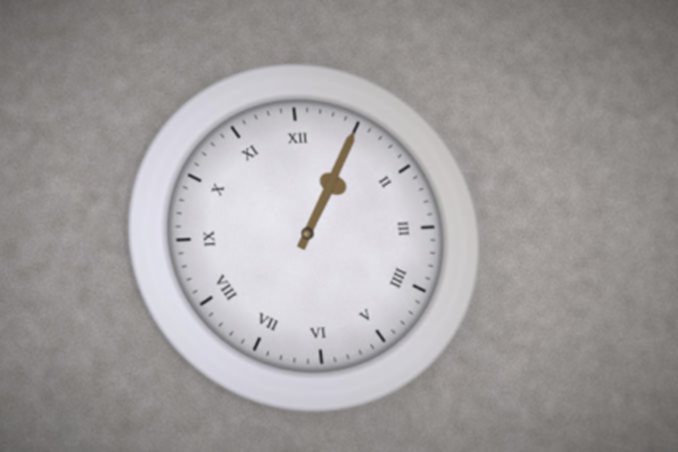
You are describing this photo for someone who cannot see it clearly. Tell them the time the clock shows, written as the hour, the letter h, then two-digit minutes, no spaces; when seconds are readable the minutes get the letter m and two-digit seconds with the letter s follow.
1h05
